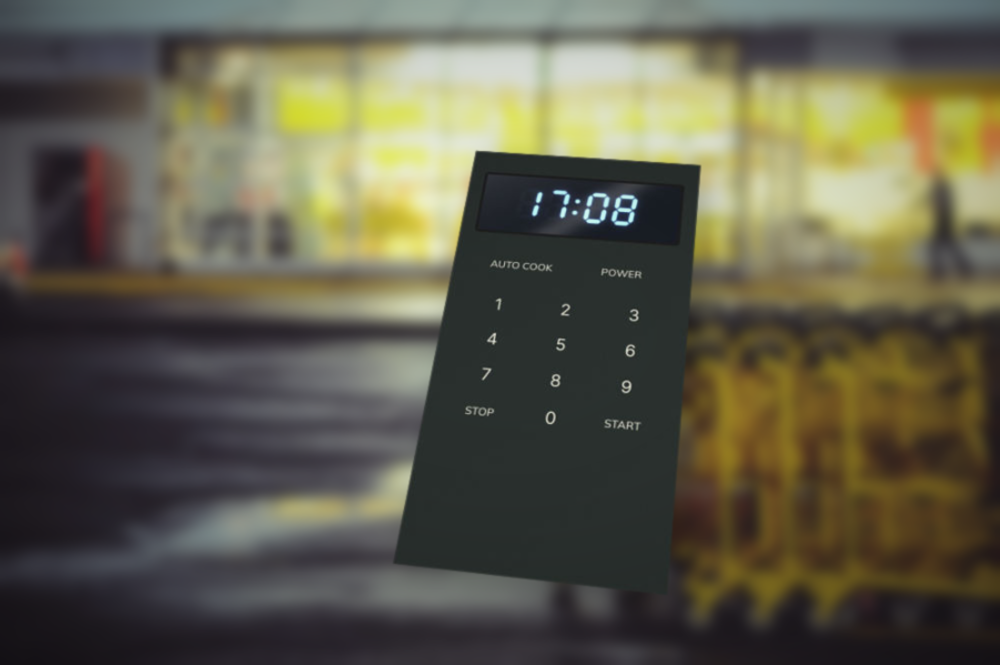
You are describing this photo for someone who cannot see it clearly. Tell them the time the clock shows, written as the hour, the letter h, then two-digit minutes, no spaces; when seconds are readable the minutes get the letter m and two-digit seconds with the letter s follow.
17h08
